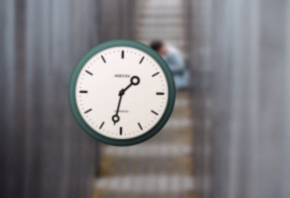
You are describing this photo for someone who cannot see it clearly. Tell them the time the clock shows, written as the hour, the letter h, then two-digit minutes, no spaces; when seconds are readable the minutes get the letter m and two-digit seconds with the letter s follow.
1h32
